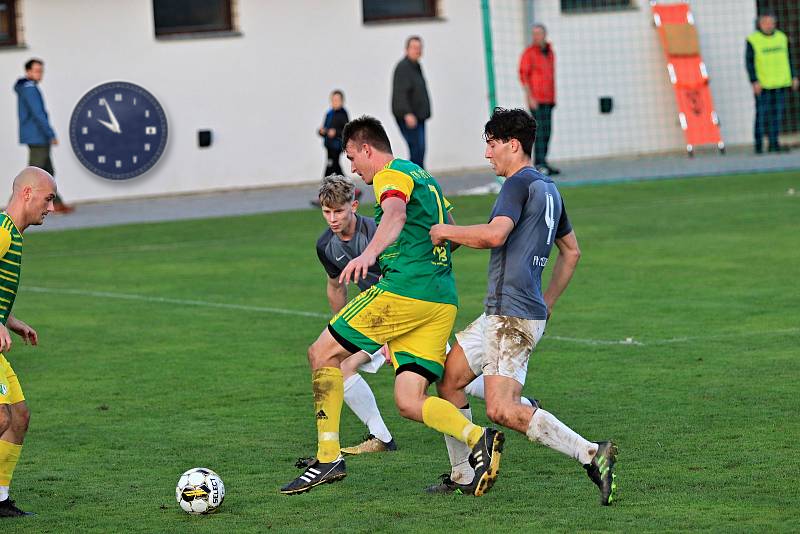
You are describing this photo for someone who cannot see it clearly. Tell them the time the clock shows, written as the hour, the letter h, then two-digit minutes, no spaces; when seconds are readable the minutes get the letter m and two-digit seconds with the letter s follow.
9h56
